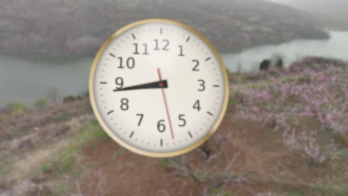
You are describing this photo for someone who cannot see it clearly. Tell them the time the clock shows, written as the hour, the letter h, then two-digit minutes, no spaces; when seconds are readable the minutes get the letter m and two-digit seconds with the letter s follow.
8h43m28s
